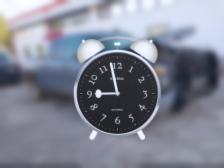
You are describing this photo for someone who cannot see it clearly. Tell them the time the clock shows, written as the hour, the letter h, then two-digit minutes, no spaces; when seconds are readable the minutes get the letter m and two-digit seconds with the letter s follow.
8h58
